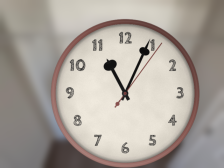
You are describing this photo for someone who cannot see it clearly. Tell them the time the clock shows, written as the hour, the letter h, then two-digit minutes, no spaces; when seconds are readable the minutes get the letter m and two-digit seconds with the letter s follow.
11h04m06s
